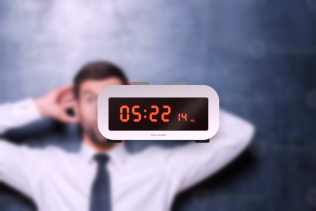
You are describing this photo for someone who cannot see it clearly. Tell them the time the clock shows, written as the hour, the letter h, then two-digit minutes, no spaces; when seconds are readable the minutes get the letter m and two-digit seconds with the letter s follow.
5h22m14s
